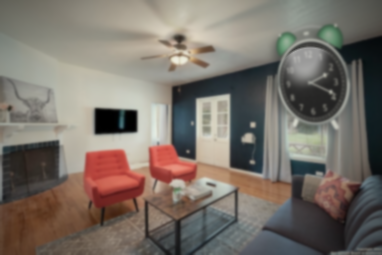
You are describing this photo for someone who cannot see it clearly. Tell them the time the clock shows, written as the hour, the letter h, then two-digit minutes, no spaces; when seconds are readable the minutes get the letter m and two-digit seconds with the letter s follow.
2h19
